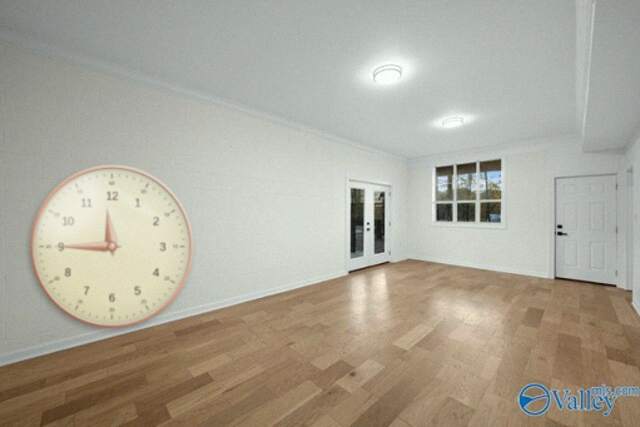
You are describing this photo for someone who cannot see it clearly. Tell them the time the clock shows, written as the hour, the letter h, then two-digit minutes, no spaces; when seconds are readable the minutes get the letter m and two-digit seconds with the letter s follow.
11h45
